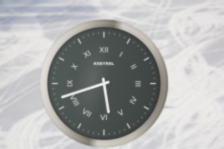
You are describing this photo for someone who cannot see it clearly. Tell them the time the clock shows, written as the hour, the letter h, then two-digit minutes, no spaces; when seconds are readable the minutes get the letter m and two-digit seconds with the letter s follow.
5h42
